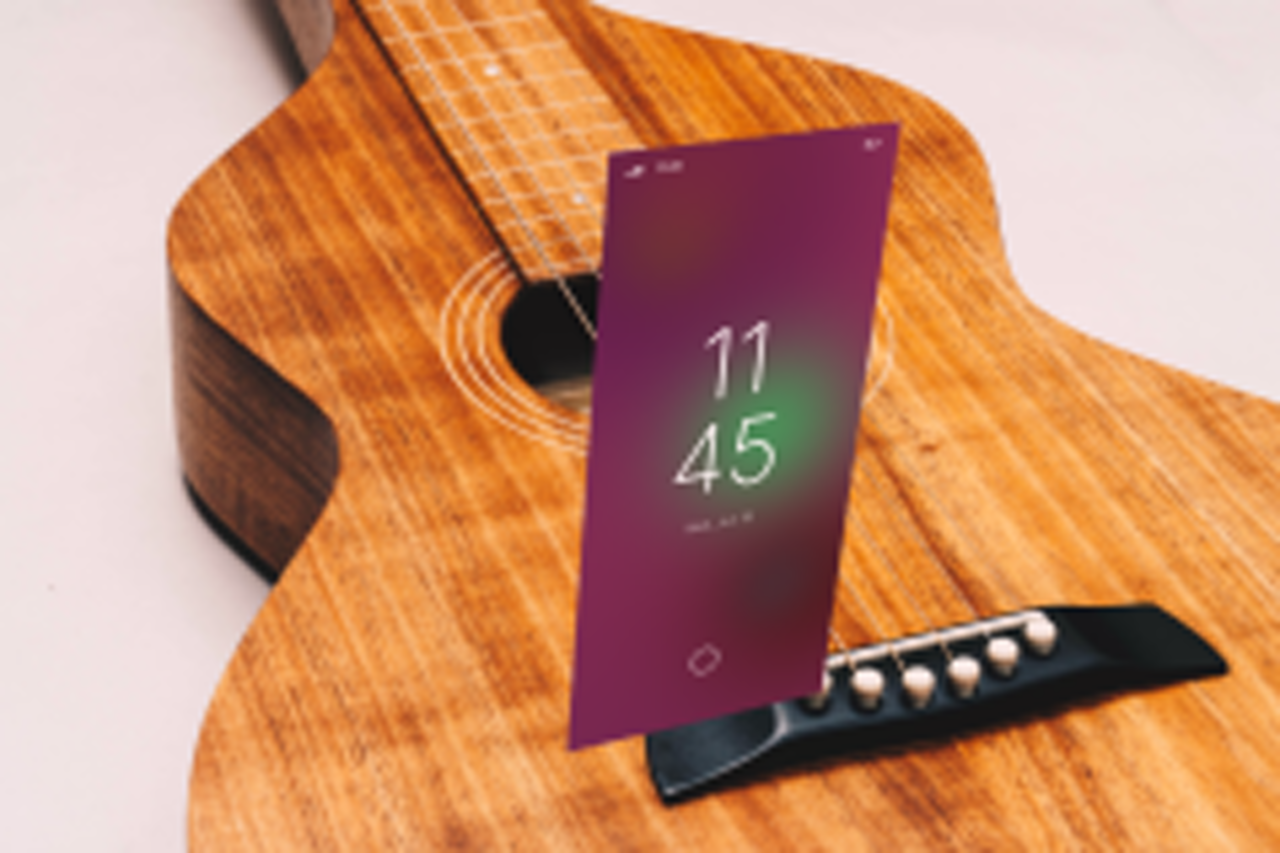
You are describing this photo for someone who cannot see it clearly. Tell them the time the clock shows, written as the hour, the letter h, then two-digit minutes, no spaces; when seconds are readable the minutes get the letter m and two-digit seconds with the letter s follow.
11h45
